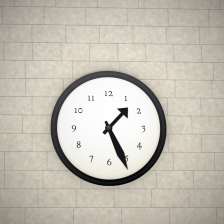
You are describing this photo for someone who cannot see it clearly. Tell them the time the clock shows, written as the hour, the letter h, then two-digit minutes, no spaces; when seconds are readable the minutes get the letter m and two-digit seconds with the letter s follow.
1h26
